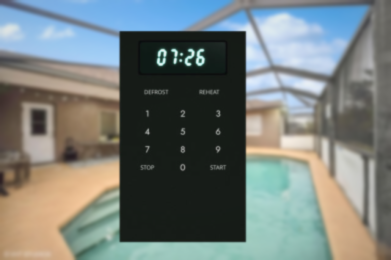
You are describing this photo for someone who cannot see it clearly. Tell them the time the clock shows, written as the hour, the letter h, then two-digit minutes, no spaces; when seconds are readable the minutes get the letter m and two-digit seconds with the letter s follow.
7h26
